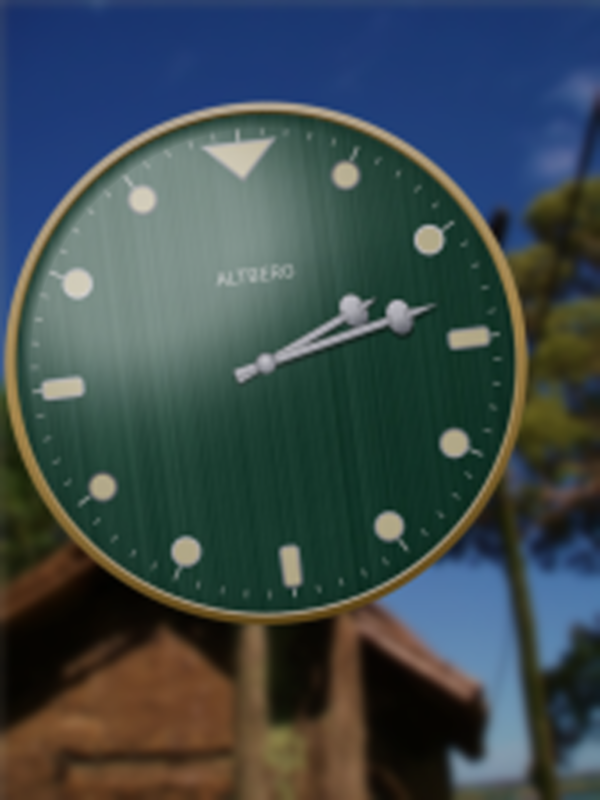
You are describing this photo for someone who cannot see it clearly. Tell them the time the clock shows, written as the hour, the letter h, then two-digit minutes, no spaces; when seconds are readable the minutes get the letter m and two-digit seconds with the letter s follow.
2h13
